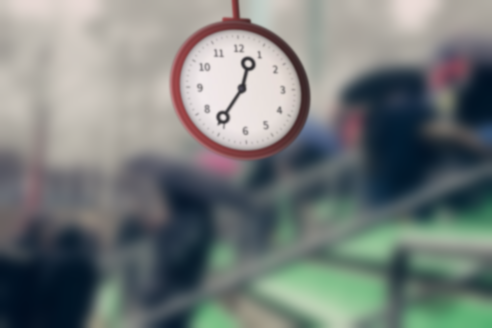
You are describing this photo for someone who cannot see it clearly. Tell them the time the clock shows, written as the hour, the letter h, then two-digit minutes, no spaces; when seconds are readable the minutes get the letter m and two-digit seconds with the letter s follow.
12h36
